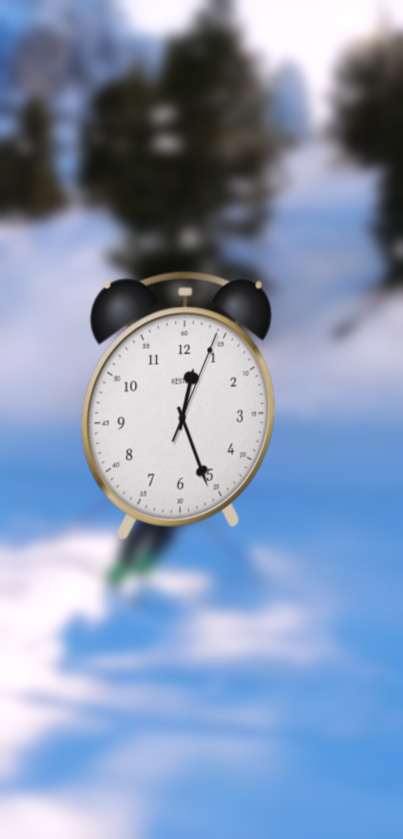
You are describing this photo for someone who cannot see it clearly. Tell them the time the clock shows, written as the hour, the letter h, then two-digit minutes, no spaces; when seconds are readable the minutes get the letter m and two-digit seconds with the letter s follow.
12h26m04s
